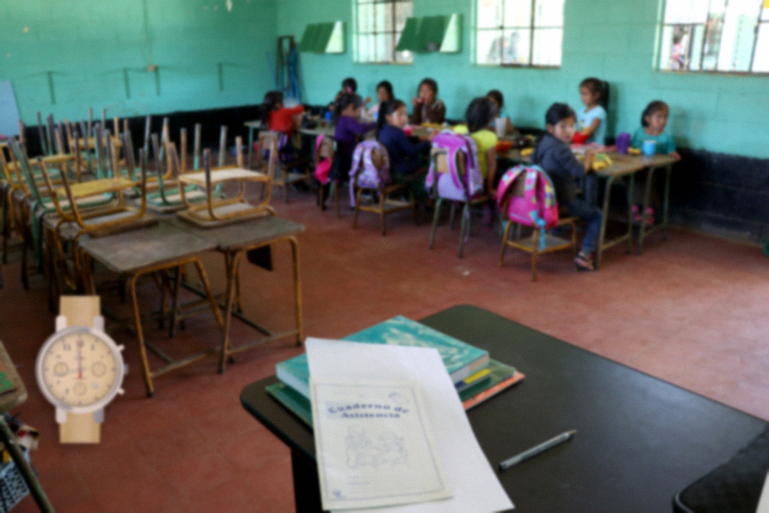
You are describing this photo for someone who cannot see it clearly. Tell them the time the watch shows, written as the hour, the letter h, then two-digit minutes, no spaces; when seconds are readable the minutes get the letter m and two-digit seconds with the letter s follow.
11h43
